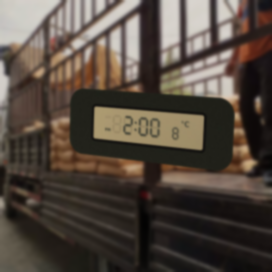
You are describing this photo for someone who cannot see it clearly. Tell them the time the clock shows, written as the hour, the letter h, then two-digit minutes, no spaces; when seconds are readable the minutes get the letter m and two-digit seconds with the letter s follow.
2h00
